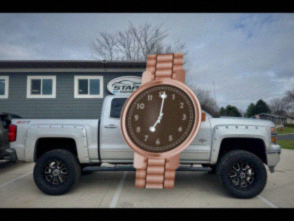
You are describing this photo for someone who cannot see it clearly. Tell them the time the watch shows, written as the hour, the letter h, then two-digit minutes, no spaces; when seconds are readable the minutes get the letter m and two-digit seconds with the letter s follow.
7h01
